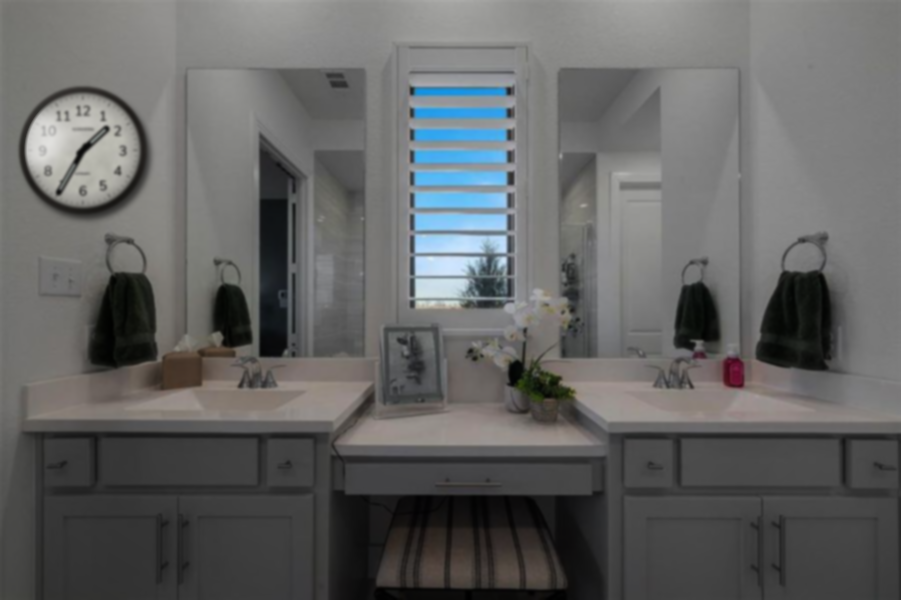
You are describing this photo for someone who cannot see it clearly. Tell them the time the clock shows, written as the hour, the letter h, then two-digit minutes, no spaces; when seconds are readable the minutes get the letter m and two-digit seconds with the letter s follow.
1h35
